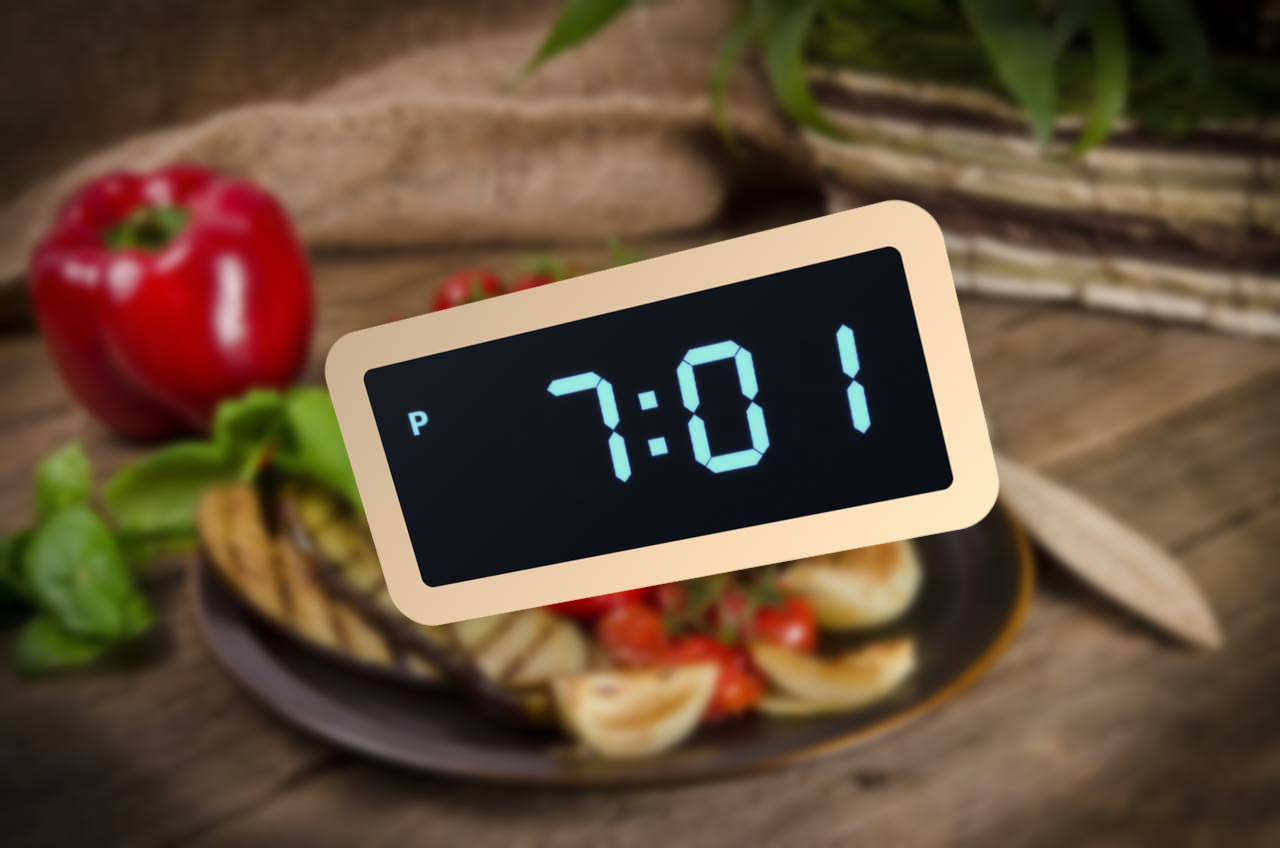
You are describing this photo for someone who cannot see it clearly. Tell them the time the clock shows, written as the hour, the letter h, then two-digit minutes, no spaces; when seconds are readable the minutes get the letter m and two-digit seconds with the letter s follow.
7h01
